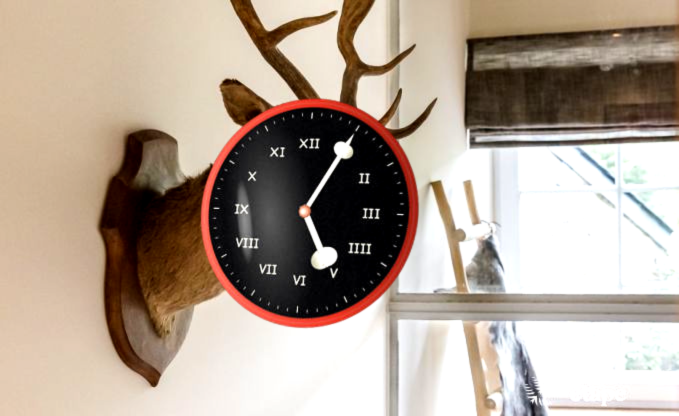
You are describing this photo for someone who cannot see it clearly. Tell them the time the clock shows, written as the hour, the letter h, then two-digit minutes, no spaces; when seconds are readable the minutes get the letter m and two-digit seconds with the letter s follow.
5h05
